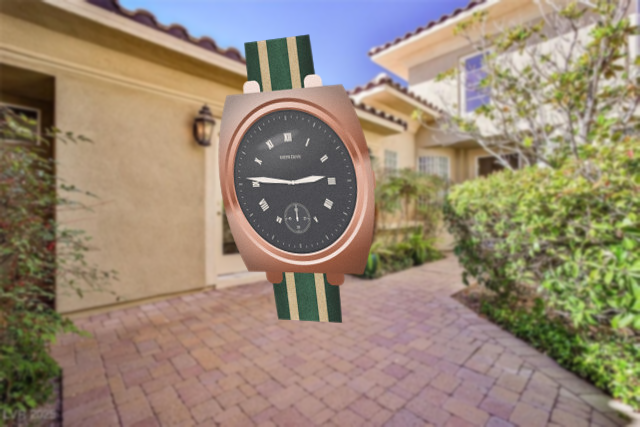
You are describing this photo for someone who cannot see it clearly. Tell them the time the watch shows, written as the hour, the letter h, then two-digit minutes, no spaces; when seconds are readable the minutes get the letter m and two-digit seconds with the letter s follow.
2h46
